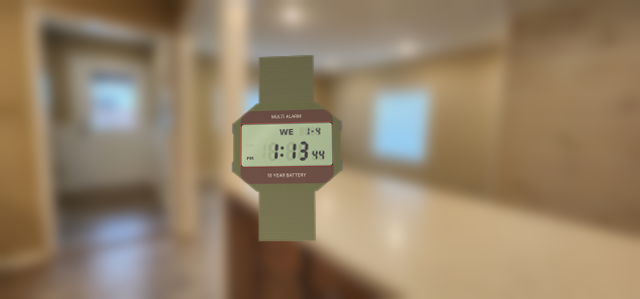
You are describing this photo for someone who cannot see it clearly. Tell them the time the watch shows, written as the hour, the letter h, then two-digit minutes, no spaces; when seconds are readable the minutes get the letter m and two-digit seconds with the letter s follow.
1h13m44s
